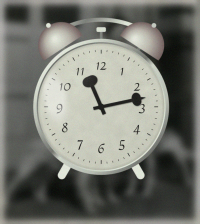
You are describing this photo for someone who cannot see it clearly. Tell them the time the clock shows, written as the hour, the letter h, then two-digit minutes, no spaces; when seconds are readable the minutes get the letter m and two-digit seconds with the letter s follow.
11h13
